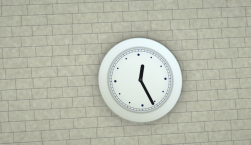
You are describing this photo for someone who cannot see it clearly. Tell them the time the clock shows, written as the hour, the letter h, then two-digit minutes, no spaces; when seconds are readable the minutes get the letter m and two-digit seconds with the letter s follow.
12h26
